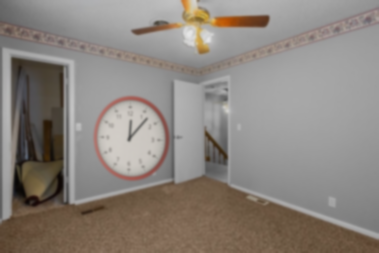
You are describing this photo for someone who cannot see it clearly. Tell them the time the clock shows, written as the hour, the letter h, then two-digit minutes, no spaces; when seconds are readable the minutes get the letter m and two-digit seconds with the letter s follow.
12h07
